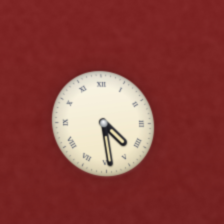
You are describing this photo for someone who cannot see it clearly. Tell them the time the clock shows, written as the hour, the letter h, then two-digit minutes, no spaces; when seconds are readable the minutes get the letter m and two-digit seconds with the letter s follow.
4h29
